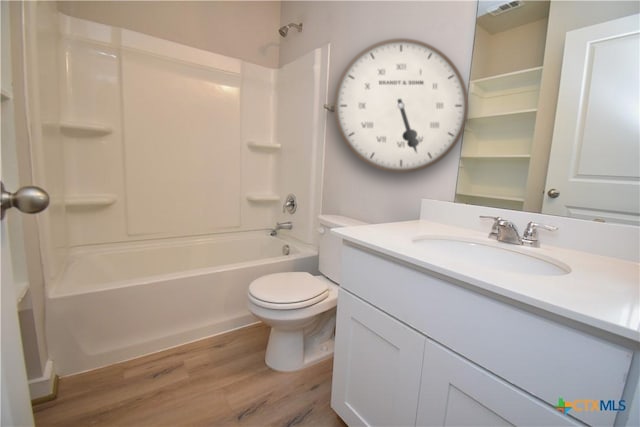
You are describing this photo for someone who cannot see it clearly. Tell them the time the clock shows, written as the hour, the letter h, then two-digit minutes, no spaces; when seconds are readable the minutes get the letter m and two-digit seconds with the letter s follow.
5h27
